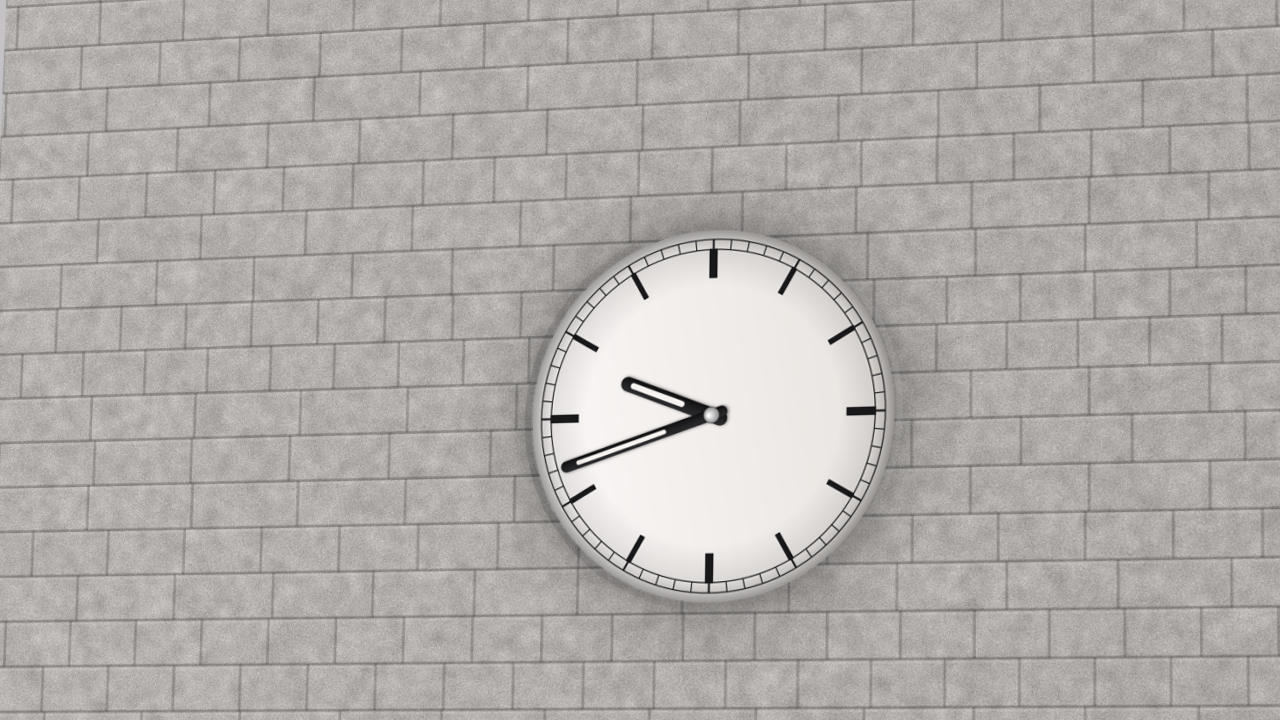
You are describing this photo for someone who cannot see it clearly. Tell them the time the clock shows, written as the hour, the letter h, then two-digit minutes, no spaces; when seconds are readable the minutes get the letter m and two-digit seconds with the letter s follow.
9h42
